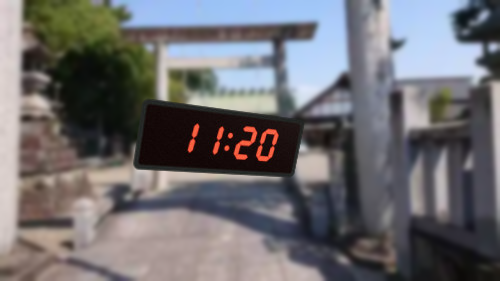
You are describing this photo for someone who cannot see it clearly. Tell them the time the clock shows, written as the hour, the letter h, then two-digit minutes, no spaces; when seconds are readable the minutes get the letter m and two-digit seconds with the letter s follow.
11h20
